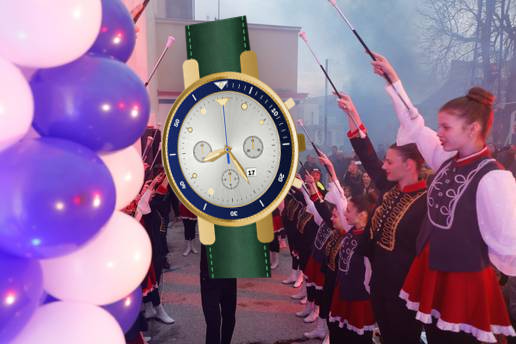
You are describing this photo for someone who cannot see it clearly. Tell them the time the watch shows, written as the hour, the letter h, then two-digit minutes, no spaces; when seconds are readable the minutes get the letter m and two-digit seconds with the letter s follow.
8h25
